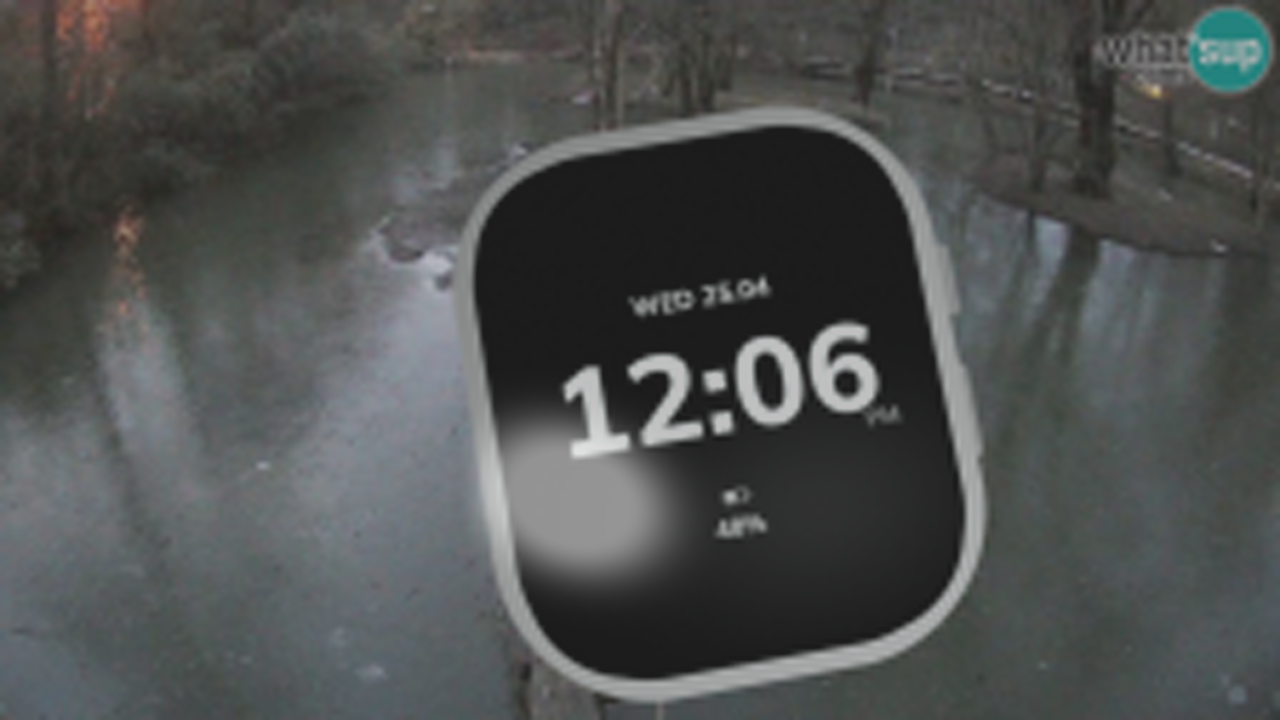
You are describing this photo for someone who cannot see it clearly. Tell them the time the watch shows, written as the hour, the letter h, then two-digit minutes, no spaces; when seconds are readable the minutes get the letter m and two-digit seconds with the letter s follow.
12h06
